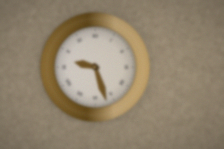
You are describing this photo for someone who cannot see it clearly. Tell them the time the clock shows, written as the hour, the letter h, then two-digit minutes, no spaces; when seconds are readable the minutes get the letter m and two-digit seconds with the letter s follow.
9h27
